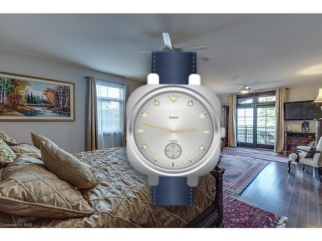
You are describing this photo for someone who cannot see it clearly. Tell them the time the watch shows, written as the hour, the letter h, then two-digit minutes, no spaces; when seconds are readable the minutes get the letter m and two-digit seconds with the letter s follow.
2h47
